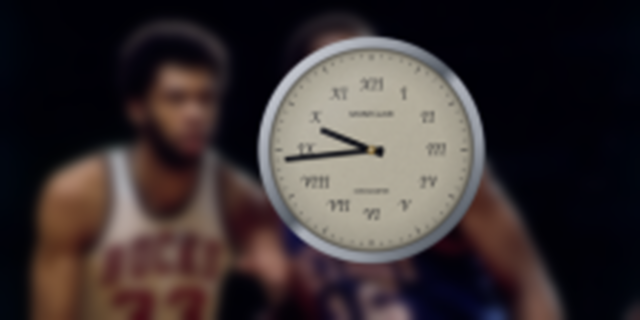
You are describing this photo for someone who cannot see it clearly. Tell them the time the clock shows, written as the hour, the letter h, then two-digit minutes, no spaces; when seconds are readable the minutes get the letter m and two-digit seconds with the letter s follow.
9h44
